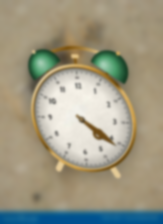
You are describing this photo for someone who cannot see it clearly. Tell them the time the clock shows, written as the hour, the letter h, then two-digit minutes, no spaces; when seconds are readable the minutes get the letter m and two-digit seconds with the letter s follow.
4h21
